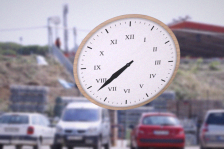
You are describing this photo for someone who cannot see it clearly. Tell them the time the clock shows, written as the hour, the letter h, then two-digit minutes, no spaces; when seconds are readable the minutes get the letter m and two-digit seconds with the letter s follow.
7h38
